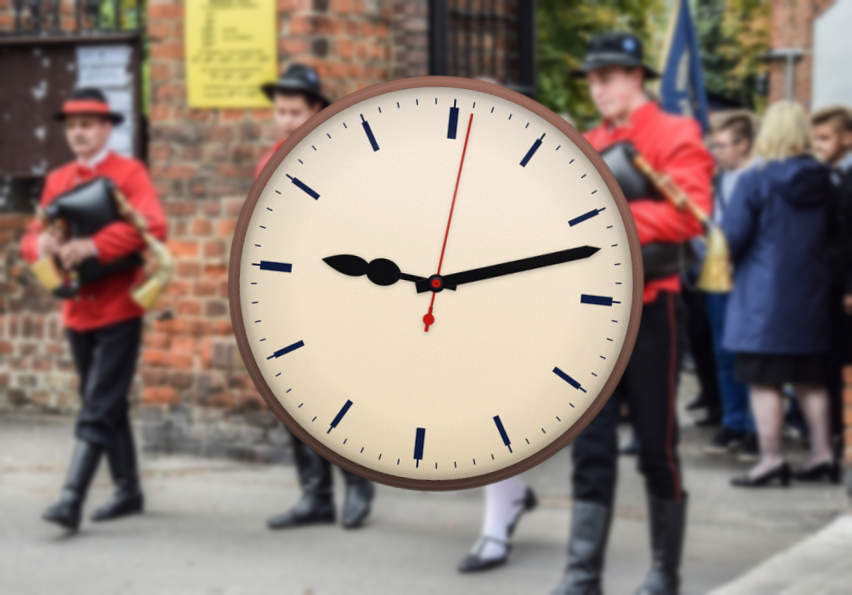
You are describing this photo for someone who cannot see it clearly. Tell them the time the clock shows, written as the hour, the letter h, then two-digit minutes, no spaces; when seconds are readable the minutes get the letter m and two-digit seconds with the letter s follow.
9h12m01s
